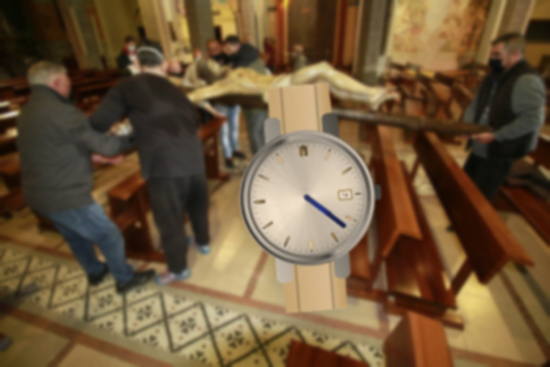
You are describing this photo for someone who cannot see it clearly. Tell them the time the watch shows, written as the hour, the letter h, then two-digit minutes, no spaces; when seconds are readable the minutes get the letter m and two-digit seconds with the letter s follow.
4h22
